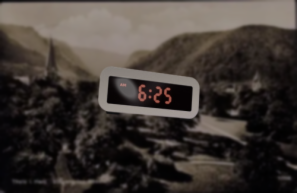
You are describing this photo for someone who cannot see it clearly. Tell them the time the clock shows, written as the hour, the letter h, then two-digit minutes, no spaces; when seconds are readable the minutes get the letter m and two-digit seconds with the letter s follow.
6h25
